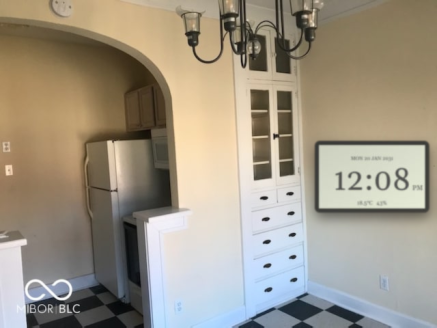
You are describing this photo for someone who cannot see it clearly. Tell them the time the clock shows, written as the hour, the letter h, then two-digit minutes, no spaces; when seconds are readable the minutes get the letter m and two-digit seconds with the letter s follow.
12h08
